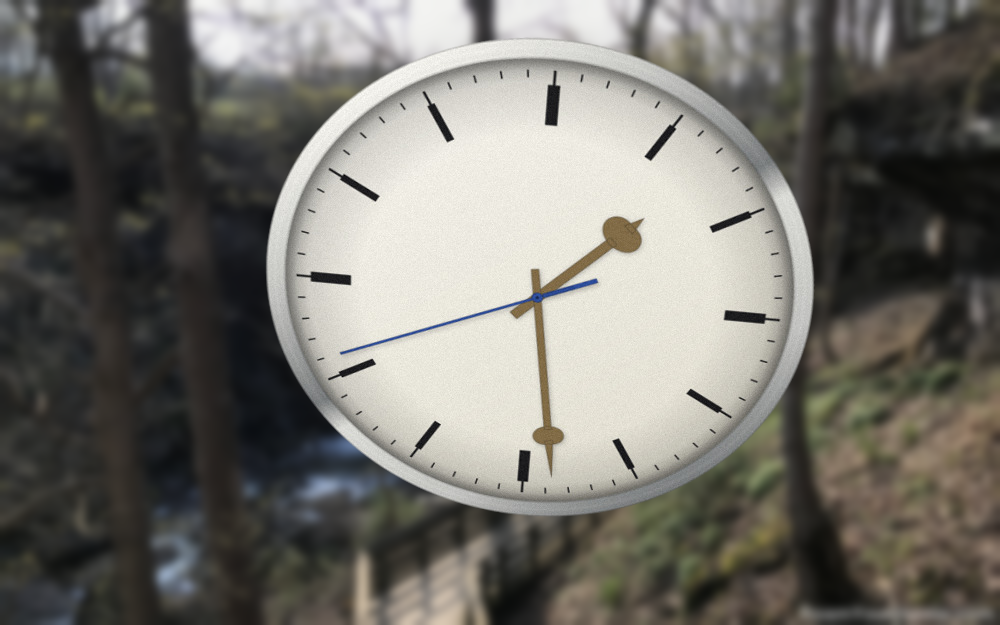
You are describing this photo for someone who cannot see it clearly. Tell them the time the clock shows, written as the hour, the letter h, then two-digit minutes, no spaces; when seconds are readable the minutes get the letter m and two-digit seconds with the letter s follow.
1h28m41s
